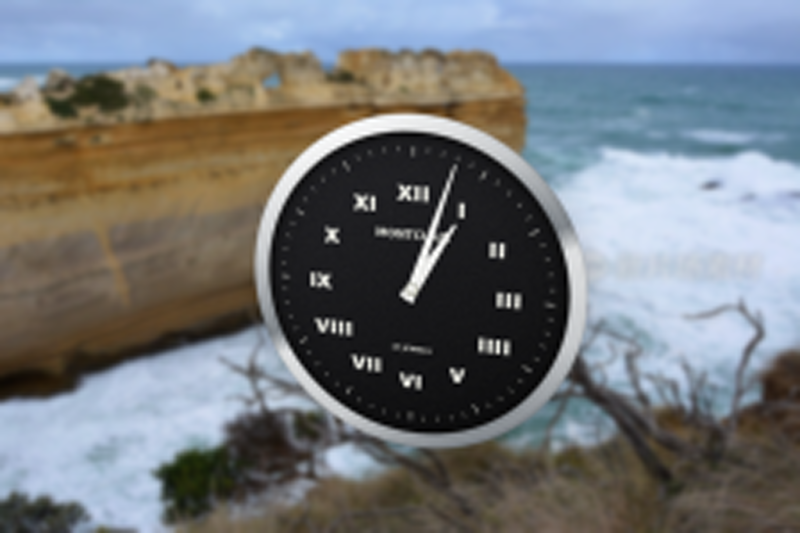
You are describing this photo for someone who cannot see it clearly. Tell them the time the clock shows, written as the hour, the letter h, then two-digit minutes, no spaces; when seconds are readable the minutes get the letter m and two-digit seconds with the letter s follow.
1h03
